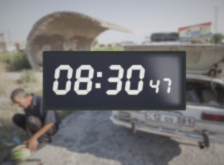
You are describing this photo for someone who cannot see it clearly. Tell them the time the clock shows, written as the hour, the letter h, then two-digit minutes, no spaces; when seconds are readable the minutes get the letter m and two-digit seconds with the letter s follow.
8h30m47s
